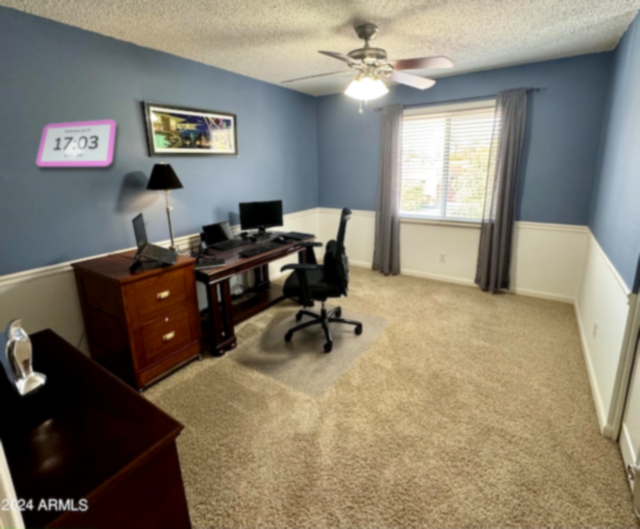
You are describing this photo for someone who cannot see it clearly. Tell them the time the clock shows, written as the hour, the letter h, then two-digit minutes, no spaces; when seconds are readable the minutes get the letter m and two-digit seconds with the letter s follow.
17h03
